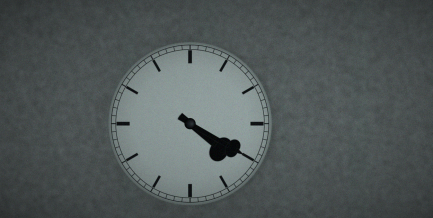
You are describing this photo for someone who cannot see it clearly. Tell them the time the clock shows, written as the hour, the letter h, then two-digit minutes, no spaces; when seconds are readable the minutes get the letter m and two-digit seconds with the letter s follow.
4h20
